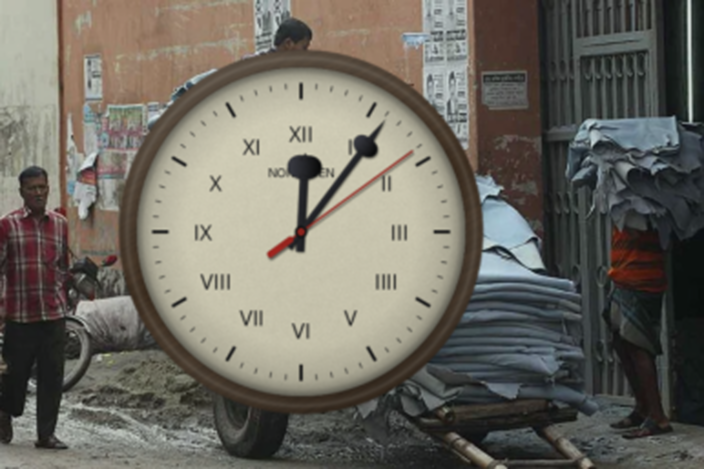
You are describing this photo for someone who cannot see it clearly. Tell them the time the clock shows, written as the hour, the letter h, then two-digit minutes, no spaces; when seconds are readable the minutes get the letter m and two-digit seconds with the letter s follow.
12h06m09s
